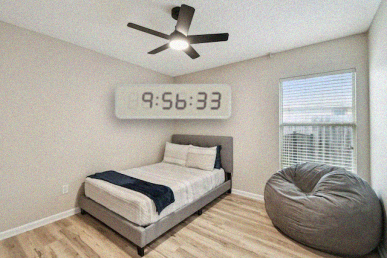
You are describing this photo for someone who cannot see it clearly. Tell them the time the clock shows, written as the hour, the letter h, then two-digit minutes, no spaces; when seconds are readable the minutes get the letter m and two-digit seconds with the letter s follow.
9h56m33s
